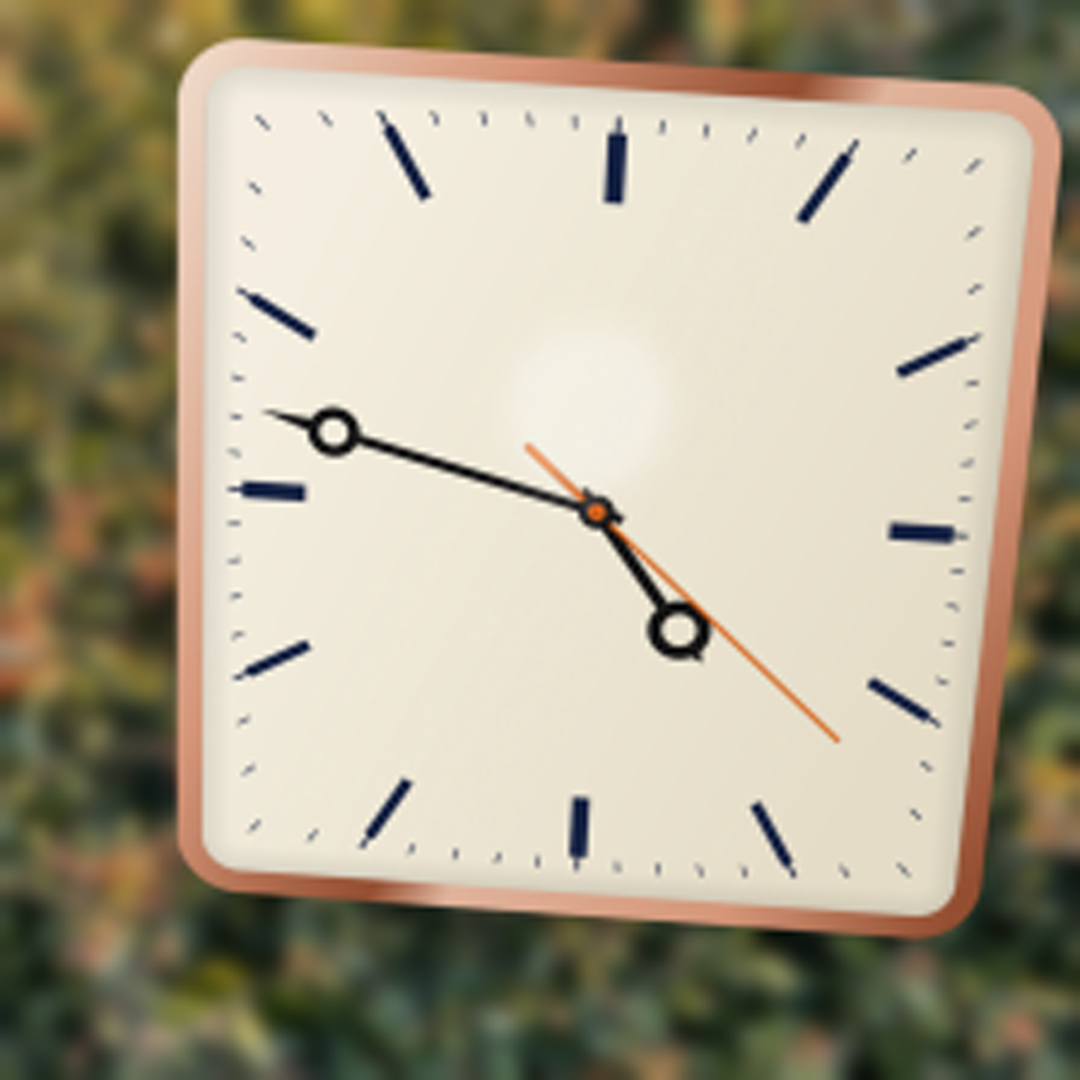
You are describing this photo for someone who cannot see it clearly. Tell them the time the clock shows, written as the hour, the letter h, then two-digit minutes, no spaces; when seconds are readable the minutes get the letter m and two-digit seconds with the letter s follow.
4h47m22s
